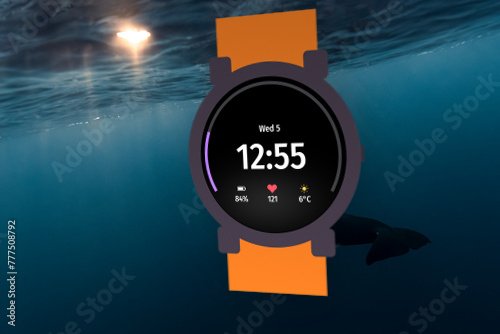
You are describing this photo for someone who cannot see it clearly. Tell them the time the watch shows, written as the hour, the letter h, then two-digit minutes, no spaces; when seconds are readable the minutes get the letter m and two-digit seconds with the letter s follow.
12h55
